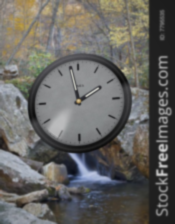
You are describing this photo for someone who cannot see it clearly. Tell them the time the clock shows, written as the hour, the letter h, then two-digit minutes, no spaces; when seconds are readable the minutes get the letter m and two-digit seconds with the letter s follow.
1h58
